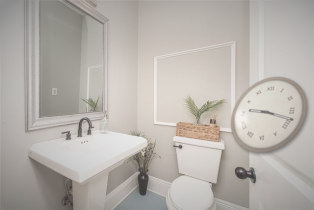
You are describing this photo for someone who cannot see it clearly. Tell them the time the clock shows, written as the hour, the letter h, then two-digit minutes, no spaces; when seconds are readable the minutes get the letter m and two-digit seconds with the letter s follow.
9h18
